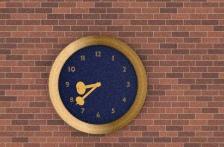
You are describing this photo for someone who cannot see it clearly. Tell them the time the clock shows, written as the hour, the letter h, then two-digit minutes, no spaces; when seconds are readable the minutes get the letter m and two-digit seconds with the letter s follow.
8h38
